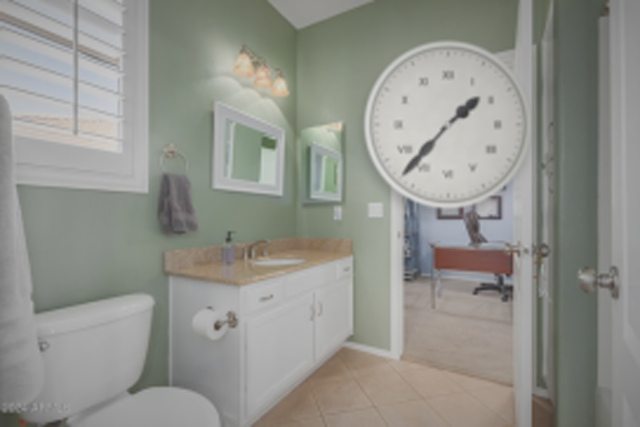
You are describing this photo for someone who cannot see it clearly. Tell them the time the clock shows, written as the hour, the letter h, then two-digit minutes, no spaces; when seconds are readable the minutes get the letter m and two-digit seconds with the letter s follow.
1h37
